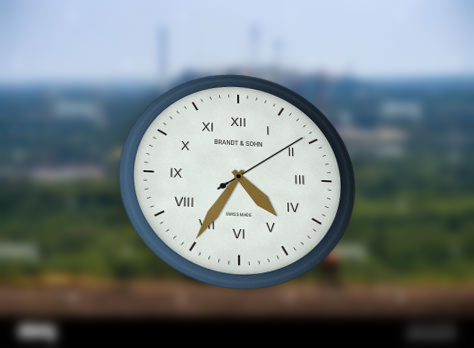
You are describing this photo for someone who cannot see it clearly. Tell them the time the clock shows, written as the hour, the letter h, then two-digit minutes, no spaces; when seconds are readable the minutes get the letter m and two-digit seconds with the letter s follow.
4h35m09s
